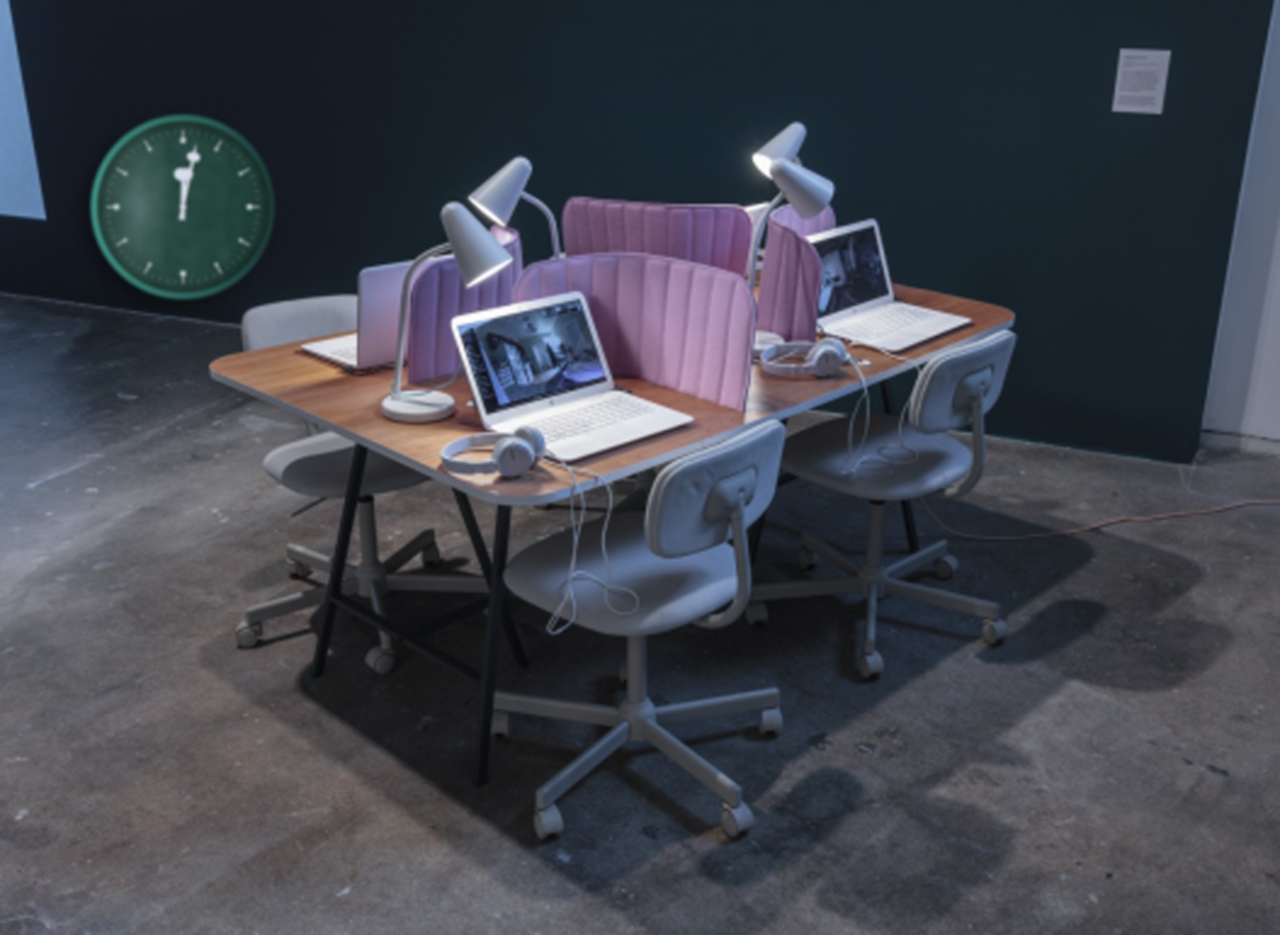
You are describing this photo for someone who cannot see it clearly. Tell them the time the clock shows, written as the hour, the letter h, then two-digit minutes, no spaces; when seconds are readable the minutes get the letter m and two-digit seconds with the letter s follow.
12h02
